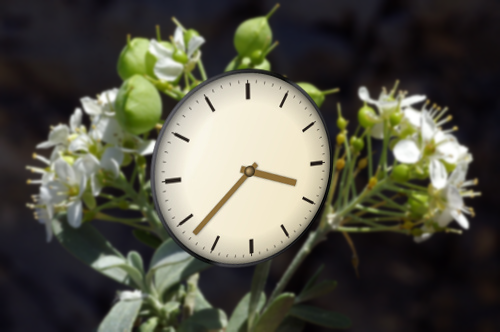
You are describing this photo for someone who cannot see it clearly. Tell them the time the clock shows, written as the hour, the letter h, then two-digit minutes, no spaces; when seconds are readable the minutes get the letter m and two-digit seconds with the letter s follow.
3h38
